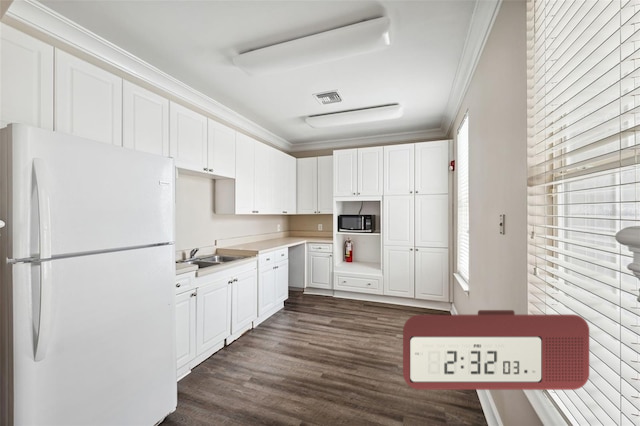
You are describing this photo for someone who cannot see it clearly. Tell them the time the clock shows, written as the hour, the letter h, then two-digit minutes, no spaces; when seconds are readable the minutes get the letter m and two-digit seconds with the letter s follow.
2h32m03s
